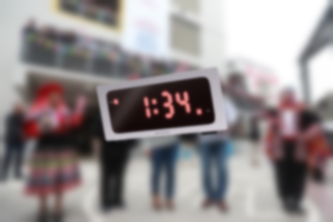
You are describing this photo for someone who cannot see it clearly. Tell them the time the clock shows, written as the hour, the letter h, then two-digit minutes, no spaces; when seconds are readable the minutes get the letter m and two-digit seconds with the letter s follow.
1h34
